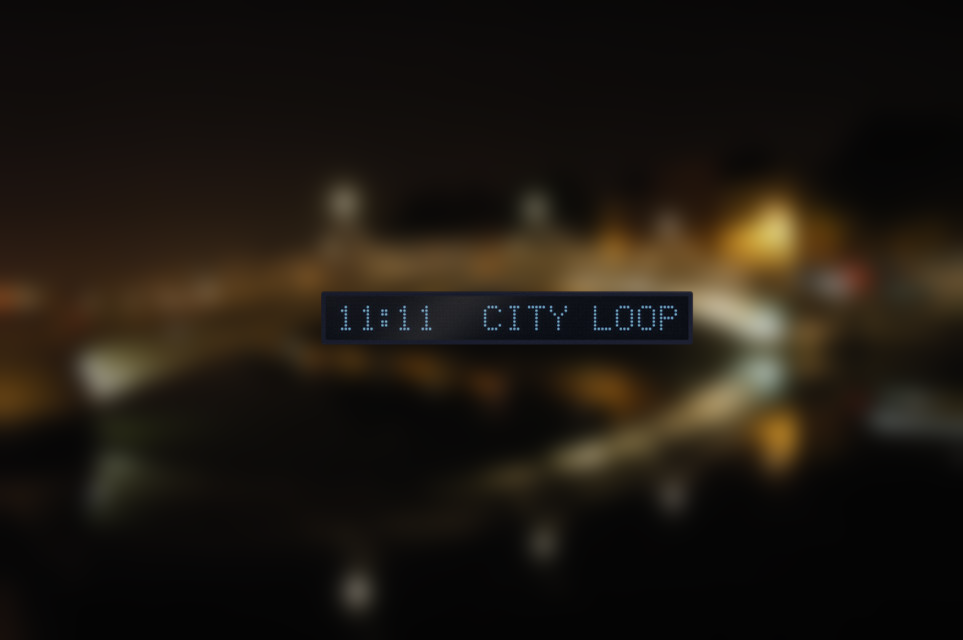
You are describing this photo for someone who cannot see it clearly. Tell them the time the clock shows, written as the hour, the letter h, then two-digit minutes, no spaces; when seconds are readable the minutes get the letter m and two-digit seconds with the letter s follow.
11h11
